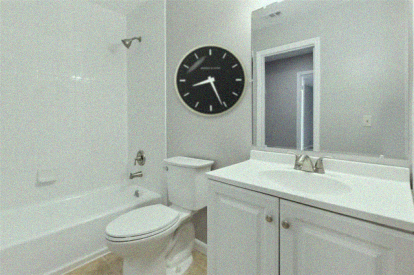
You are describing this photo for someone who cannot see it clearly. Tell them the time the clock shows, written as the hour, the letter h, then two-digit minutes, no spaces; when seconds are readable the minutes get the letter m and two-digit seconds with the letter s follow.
8h26
